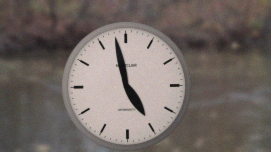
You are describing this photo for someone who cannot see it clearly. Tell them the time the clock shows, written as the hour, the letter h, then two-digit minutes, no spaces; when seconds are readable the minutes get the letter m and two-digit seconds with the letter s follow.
4h58
